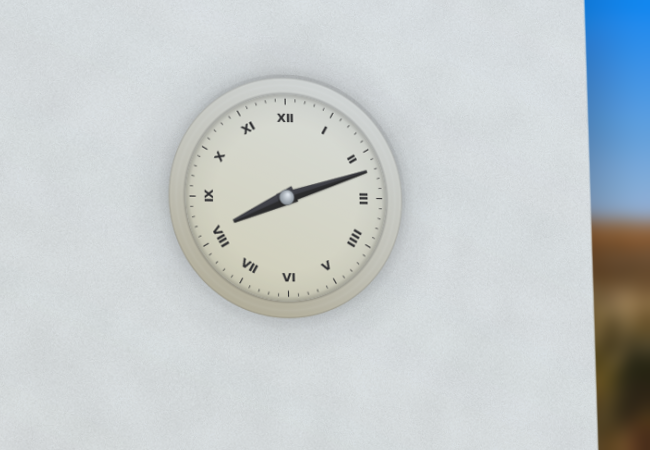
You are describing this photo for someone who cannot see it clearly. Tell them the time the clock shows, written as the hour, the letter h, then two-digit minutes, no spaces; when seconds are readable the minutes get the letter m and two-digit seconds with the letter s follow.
8h12
